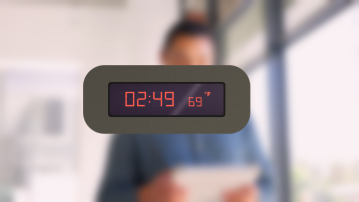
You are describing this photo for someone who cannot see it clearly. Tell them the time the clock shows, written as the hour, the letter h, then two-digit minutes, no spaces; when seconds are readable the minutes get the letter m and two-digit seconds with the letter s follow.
2h49
